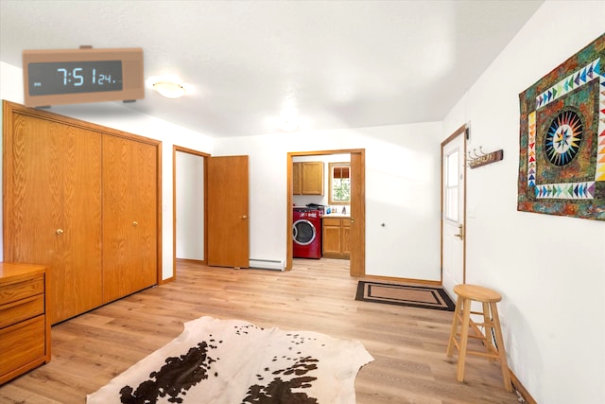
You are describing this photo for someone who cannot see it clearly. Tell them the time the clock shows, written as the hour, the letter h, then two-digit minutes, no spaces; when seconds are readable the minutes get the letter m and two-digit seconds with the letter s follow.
7h51m24s
